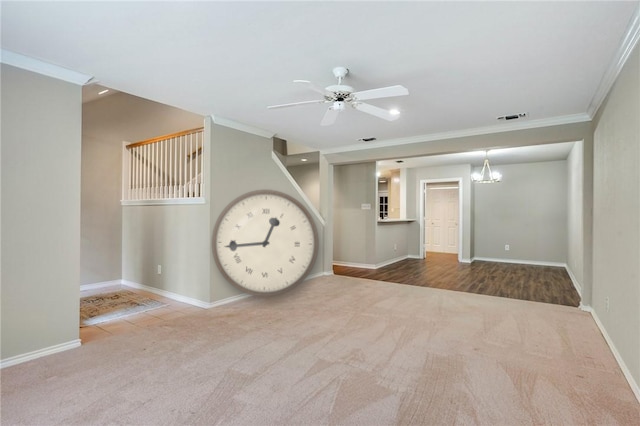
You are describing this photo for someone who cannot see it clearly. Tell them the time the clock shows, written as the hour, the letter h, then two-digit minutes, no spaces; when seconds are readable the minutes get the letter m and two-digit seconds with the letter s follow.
12h44
